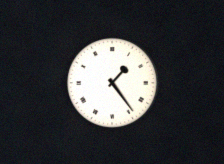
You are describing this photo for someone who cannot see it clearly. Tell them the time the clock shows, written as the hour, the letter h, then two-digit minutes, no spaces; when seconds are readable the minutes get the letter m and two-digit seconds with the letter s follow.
1h24
